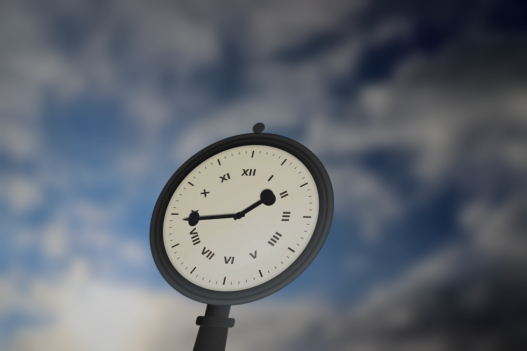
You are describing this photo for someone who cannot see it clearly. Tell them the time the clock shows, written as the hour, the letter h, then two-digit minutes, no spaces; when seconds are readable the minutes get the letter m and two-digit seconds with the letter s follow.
1h44
